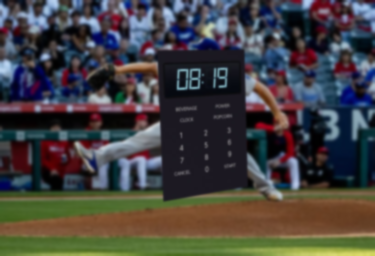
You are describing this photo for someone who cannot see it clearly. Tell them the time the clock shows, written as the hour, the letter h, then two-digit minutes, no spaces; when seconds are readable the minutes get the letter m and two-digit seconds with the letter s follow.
8h19
